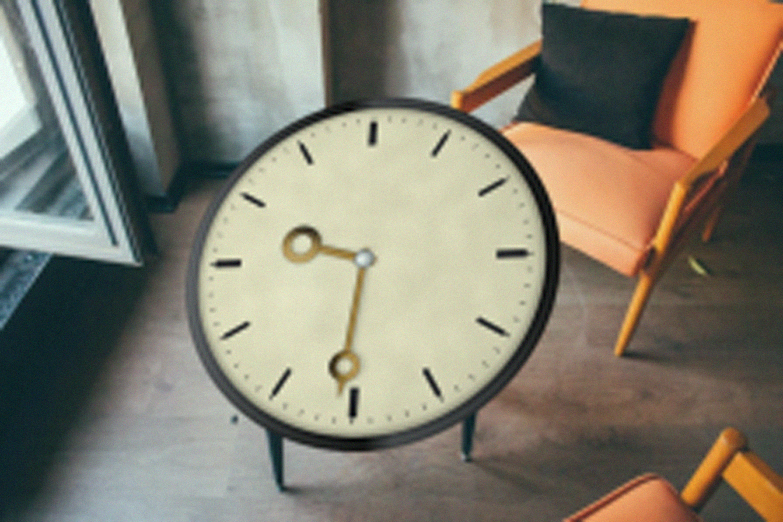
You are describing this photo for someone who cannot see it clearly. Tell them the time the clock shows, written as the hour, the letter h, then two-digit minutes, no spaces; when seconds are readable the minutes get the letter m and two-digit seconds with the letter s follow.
9h31
